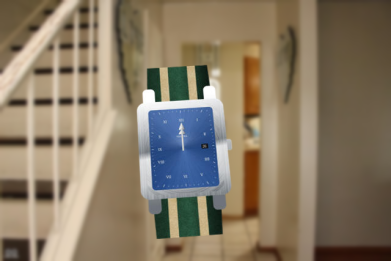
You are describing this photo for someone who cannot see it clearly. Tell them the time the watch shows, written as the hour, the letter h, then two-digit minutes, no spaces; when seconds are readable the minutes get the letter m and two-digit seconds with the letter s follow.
12h00
